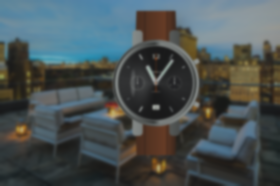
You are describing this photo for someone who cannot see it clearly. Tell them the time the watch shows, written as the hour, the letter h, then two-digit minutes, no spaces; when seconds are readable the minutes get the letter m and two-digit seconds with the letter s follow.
11h06
